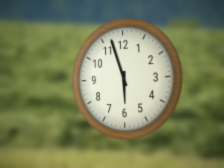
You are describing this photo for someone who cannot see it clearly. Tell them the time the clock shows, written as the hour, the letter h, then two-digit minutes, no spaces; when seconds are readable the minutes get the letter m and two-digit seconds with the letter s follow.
5h57
